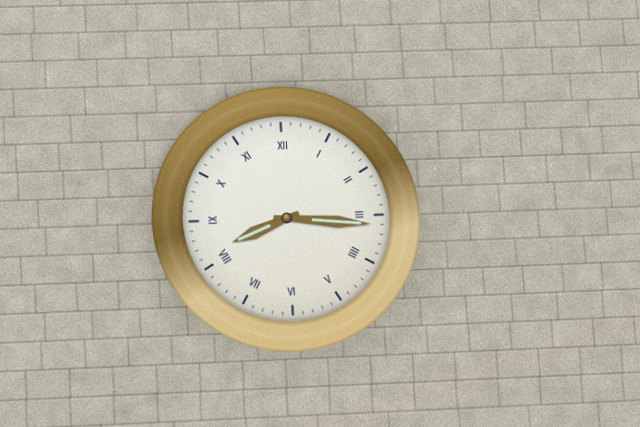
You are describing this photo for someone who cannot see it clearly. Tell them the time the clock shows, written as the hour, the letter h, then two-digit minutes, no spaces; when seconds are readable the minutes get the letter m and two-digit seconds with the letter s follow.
8h16
